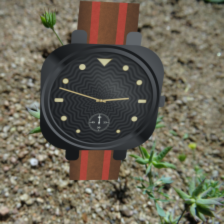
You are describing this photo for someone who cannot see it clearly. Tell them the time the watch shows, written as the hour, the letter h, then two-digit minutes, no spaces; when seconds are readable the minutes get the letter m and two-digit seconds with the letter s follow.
2h48
